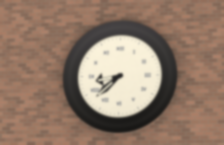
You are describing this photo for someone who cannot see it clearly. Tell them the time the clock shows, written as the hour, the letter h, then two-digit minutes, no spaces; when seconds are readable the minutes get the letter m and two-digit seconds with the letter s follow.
8h38
